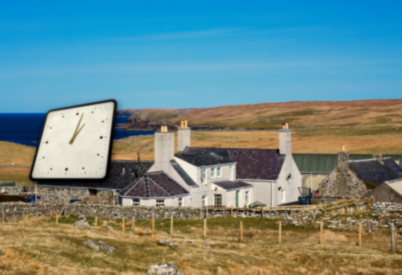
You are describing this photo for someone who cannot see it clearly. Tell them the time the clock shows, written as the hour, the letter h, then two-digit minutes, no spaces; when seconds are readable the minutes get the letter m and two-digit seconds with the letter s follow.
1h02
